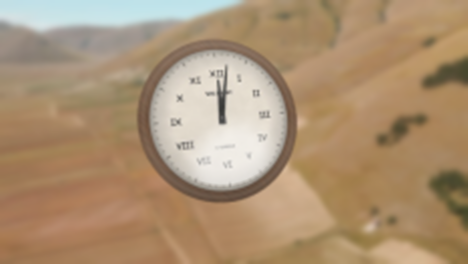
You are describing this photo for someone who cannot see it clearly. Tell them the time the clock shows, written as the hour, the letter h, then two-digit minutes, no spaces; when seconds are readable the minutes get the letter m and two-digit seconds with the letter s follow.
12h02
